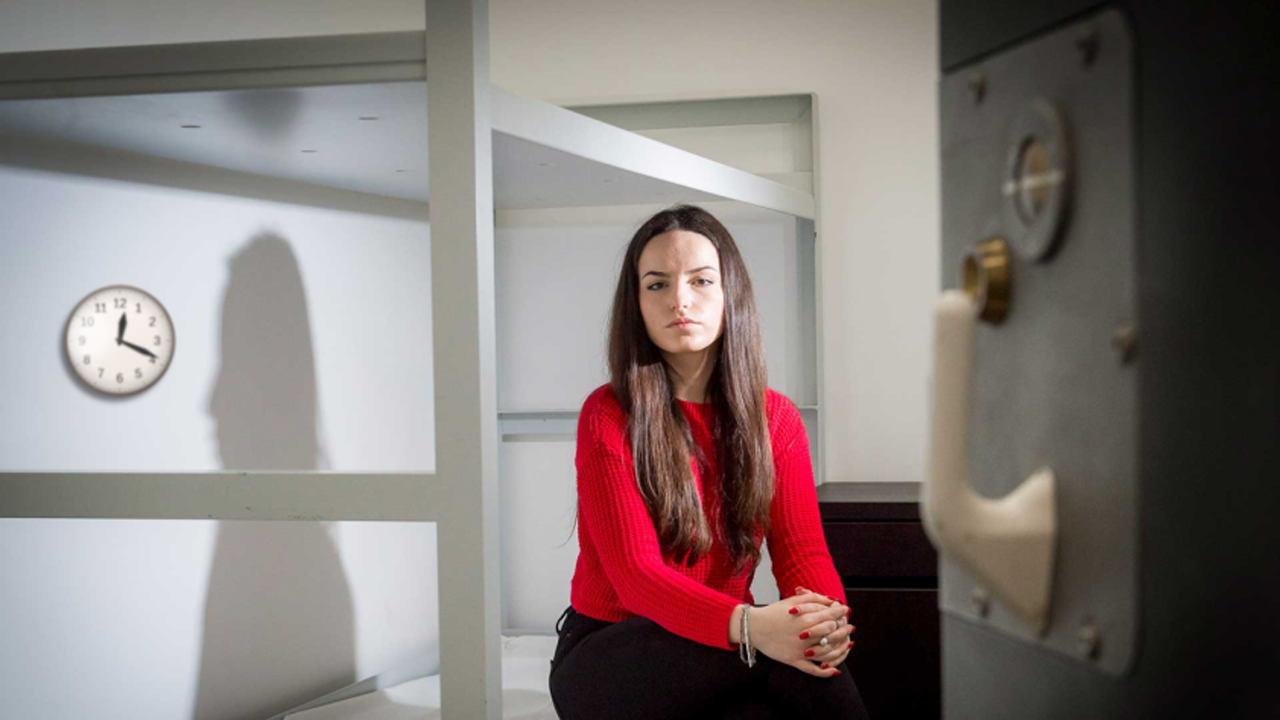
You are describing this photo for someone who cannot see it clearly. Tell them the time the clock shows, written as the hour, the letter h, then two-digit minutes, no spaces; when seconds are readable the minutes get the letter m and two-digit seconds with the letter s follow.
12h19
